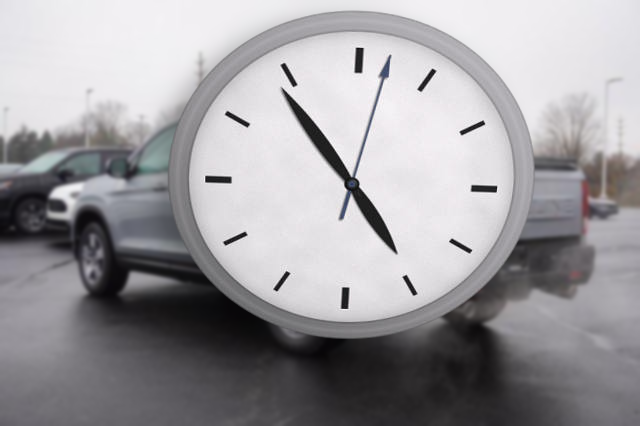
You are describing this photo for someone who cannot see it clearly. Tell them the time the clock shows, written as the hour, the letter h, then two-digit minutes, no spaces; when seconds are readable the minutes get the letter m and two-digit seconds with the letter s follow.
4h54m02s
